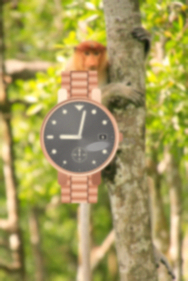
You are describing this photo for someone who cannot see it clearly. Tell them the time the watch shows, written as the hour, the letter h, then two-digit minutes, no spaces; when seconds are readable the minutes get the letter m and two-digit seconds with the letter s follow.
9h02
